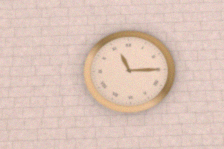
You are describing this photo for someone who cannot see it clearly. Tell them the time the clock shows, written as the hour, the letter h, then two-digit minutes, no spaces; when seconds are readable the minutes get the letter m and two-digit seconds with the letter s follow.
11h15
